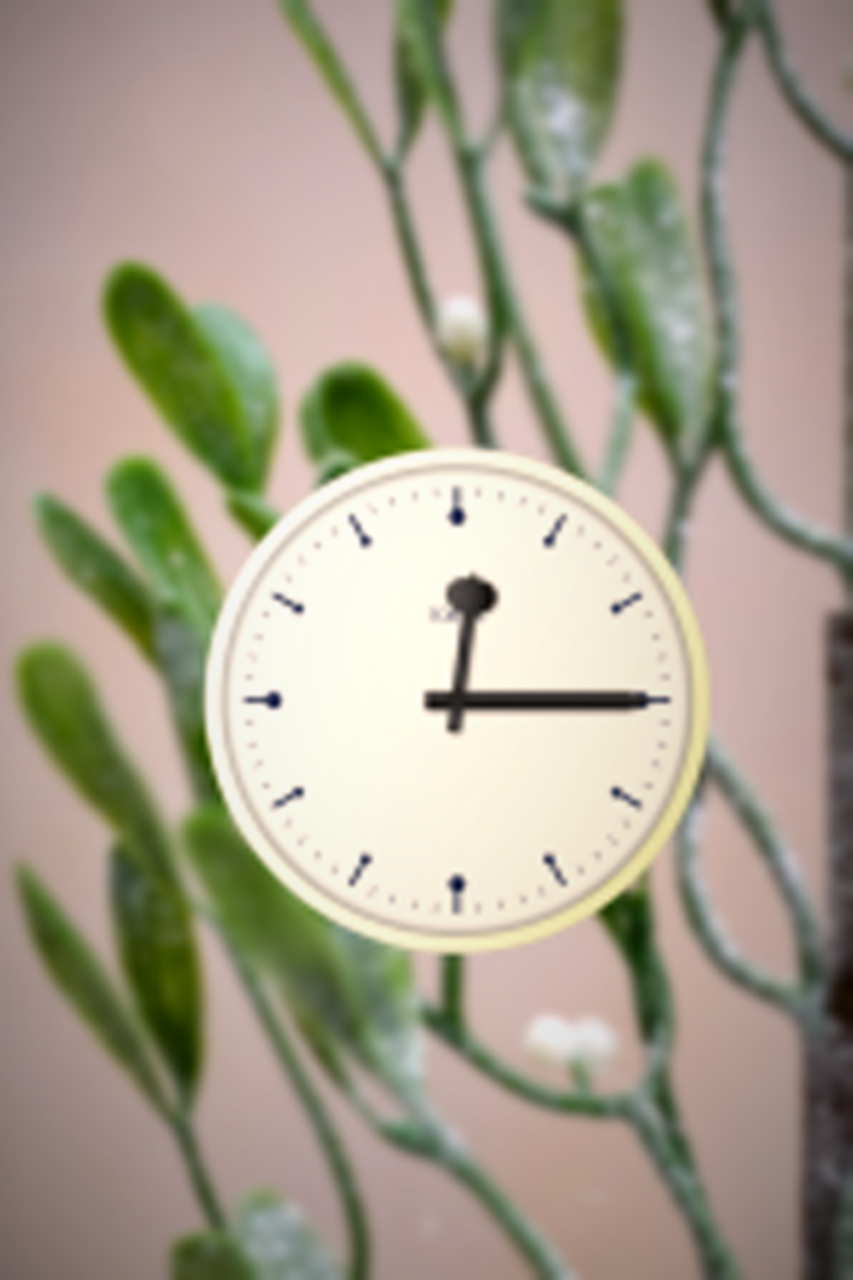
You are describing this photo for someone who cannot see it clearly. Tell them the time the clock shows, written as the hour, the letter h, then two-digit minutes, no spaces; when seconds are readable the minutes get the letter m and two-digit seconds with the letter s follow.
12h15
